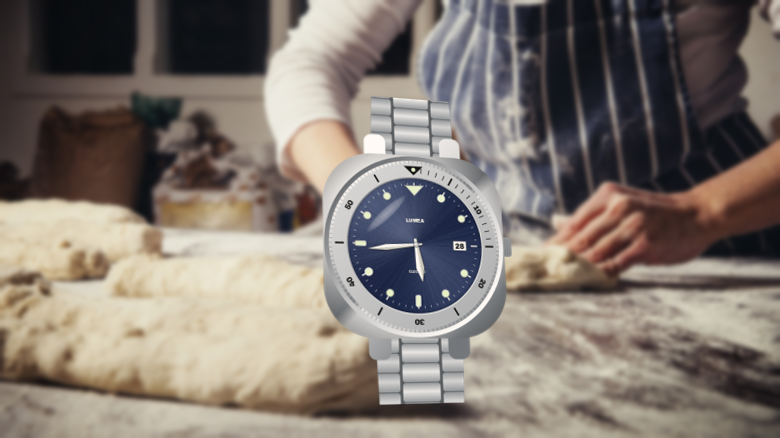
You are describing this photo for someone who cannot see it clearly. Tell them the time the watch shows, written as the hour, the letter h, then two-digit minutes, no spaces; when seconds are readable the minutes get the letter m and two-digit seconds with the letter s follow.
5h44
